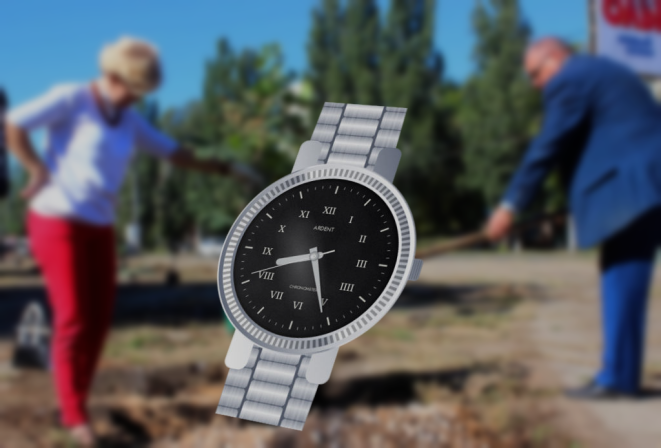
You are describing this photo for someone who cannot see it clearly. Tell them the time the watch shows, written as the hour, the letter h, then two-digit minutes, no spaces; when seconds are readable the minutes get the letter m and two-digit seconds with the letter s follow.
8h25m41s
